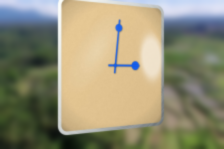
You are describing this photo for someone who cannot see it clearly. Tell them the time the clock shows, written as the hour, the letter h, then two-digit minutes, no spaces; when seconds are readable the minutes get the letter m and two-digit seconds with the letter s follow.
3h01
